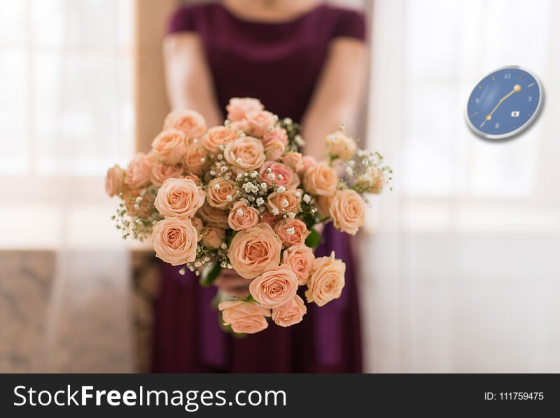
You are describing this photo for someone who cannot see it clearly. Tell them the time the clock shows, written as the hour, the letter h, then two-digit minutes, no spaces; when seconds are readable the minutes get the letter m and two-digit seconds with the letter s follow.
1h35
